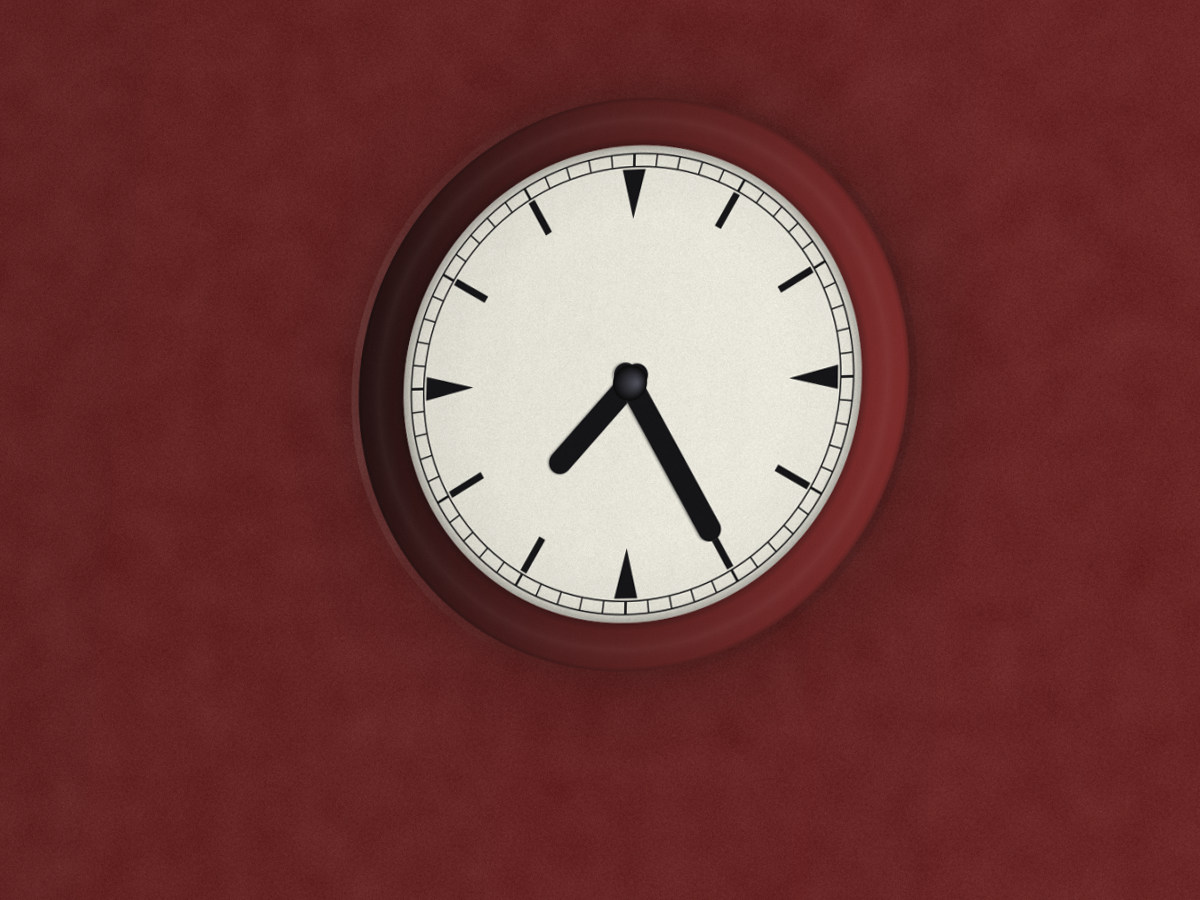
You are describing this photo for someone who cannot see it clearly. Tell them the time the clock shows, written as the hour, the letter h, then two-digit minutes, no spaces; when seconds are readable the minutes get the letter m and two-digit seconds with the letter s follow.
7h25
